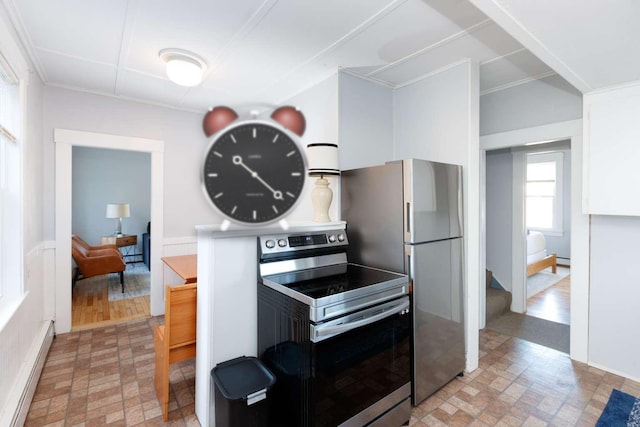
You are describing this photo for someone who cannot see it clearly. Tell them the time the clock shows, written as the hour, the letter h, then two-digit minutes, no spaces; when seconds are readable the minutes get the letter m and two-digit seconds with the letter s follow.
10h22
